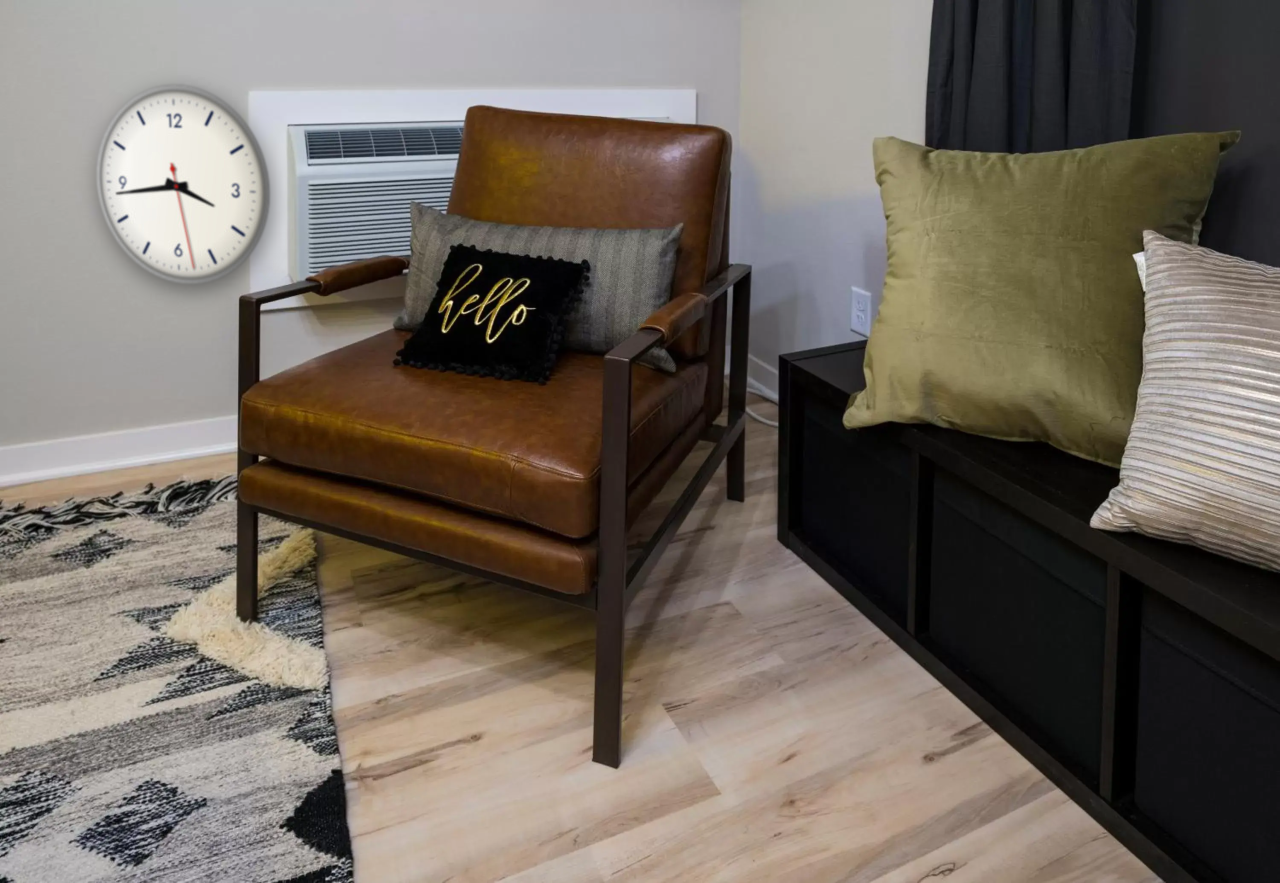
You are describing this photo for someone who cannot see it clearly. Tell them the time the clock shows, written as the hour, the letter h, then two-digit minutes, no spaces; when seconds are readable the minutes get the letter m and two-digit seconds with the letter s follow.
3h43m28s
